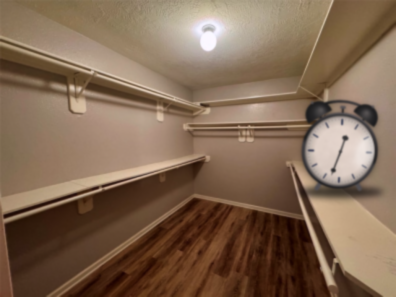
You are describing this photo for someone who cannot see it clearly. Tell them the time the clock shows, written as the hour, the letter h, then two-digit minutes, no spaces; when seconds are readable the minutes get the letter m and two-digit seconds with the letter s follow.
12h33
